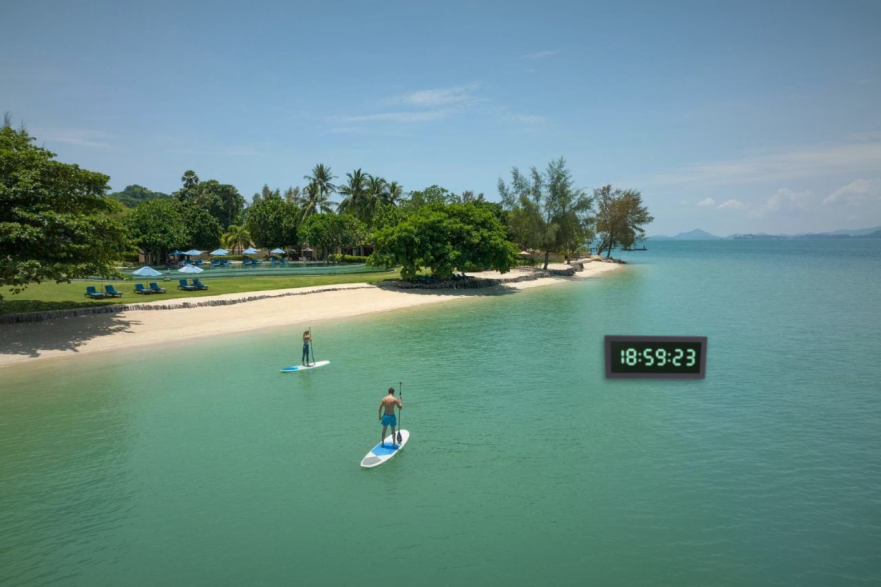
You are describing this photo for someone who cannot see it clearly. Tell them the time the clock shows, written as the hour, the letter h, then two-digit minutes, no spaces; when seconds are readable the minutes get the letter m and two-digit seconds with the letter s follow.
18h59m23s
